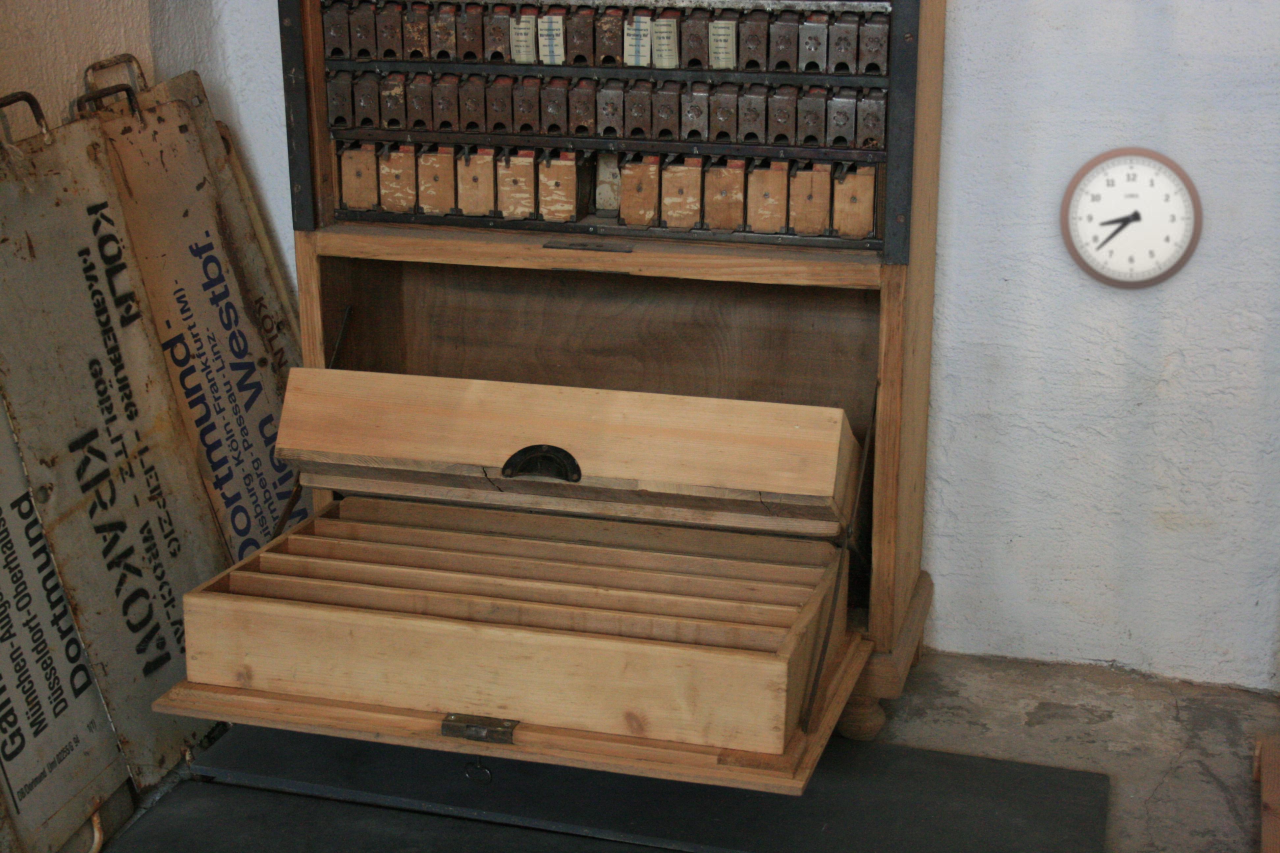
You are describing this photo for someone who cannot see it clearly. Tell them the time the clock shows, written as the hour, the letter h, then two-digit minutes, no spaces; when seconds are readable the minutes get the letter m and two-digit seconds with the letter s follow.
8h38
